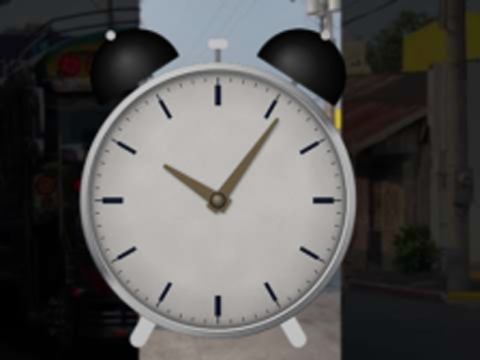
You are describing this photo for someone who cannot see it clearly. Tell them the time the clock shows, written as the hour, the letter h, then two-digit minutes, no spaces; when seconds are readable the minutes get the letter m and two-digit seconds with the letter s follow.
10h06
